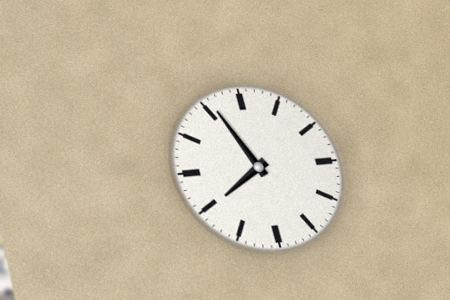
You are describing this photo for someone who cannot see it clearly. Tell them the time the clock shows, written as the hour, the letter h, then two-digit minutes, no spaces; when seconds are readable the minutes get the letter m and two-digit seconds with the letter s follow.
7h56
